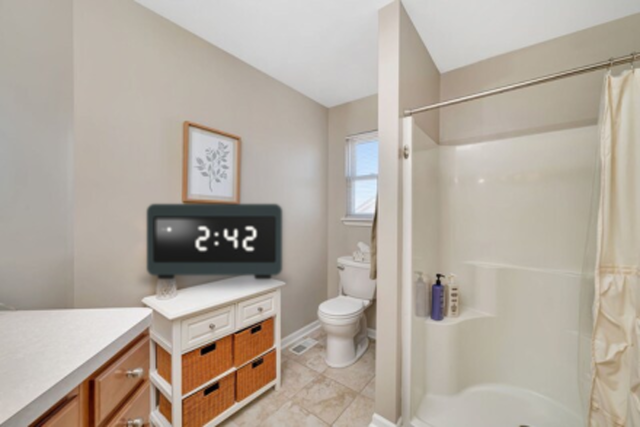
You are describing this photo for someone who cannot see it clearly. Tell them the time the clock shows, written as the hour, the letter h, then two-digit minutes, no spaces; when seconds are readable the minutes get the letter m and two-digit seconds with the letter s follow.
2h42
